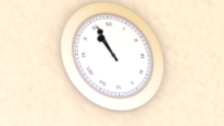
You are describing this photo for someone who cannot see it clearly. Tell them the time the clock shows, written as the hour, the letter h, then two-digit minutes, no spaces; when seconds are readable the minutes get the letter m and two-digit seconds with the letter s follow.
10h56
